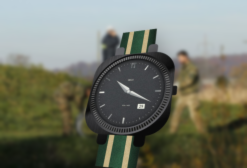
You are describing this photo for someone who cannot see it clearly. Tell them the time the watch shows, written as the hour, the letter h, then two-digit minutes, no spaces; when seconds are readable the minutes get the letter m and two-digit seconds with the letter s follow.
10h19
